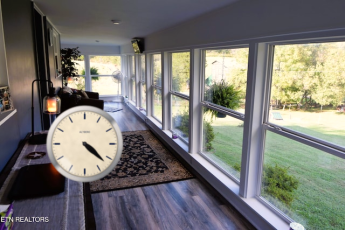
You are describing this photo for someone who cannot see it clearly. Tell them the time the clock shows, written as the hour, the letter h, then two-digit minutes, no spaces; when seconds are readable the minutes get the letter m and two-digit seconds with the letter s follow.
4h22
